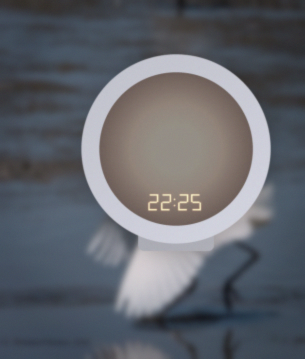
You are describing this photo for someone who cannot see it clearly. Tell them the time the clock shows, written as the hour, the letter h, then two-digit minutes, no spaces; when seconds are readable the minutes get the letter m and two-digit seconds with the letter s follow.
22h25
